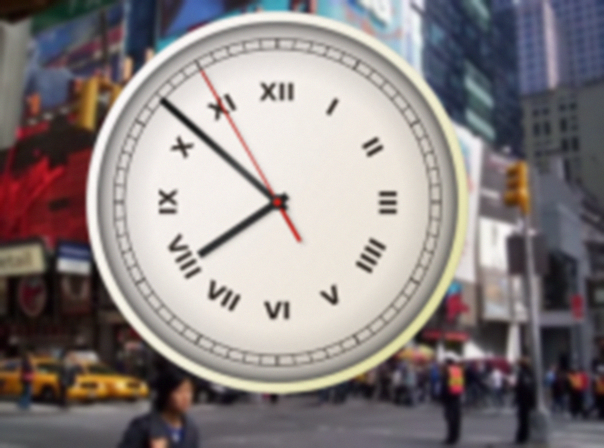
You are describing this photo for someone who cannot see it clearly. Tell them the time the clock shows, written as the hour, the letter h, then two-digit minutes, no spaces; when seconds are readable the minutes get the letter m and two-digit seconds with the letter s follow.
7h51m55s
